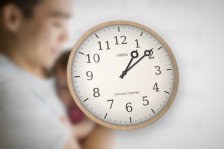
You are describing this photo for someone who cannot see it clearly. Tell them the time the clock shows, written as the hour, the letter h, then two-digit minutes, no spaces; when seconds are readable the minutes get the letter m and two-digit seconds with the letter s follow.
1h09
